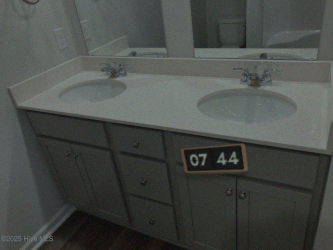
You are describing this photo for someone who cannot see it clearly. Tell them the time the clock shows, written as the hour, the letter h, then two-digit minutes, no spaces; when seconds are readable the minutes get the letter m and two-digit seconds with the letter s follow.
7h44
